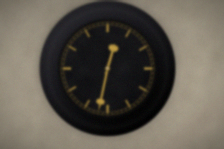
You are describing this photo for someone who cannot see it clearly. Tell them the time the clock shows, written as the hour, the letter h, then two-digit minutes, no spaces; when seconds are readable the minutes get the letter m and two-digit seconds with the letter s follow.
12h32
